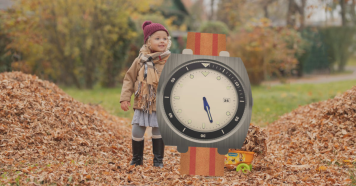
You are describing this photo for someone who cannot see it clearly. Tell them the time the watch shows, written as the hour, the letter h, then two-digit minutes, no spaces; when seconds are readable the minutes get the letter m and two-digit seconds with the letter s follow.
5h27
